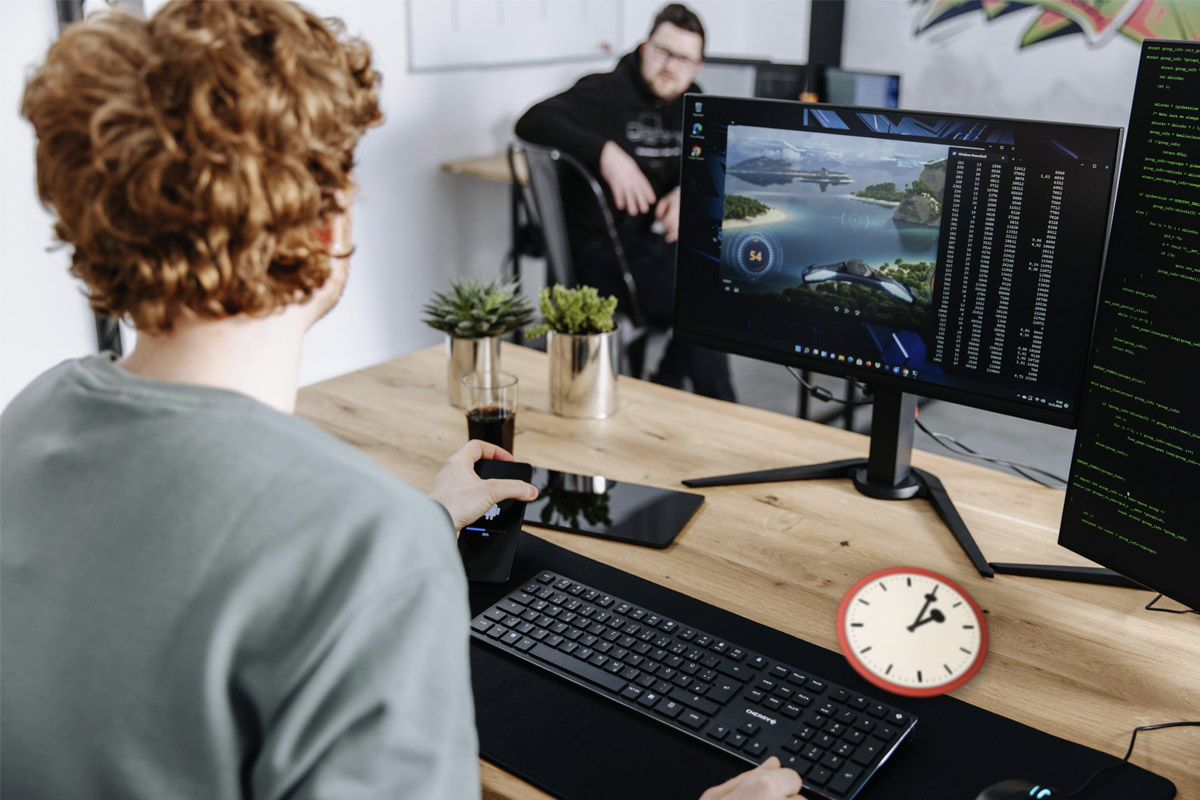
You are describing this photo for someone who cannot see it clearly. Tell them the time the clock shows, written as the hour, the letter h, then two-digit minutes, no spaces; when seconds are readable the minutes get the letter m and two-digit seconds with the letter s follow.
2h05
